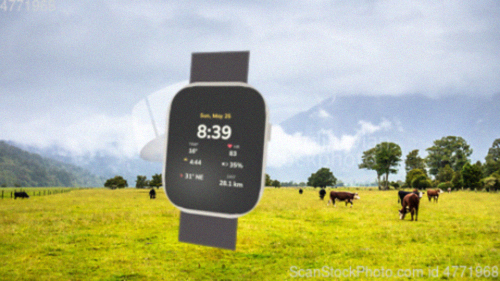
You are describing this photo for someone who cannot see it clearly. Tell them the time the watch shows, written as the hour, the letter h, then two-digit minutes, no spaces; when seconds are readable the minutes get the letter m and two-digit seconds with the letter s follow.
8h39
